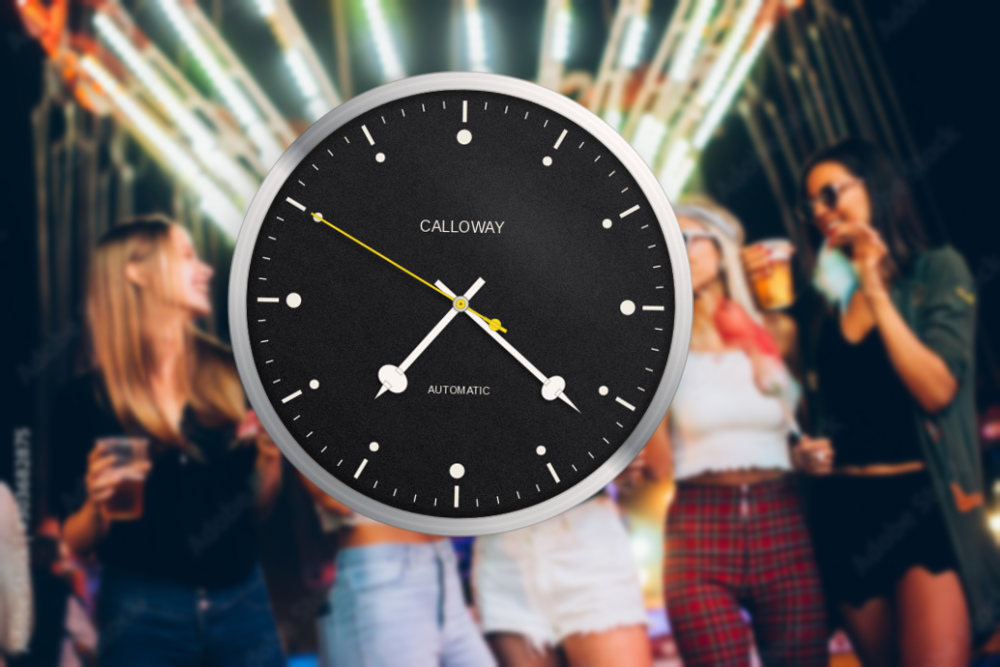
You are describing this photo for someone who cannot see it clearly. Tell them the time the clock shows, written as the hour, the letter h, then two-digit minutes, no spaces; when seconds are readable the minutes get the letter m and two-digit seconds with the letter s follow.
7h21m50s
